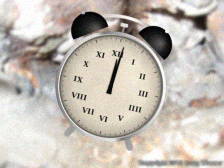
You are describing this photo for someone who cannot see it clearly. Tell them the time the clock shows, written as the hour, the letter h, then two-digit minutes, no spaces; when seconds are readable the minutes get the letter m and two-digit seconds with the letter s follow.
12h01
